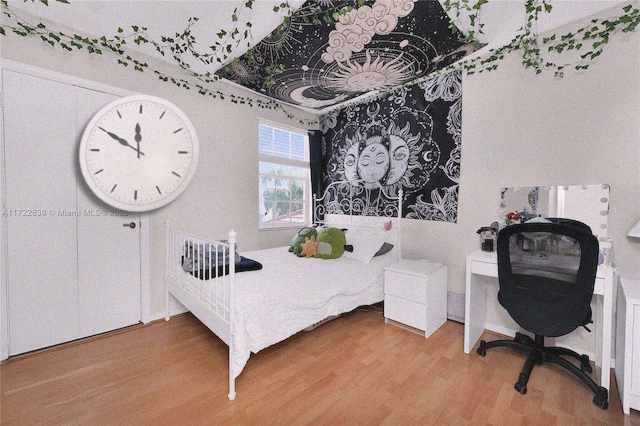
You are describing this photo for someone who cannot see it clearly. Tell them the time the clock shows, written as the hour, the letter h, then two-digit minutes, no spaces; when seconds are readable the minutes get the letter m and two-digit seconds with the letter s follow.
11h50
